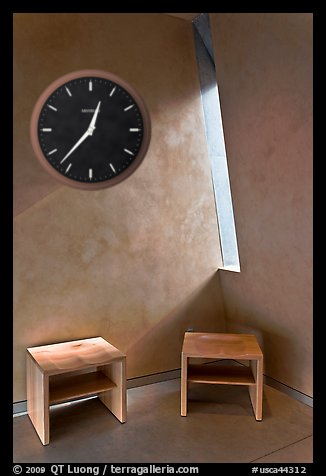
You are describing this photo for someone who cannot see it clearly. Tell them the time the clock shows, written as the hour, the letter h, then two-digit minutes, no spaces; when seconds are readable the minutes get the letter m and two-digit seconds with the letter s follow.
12h37
